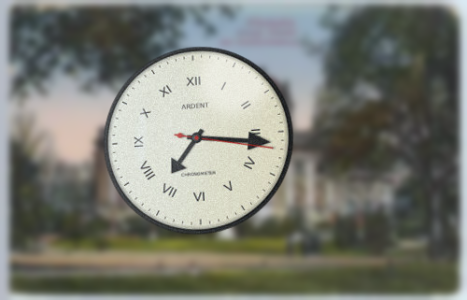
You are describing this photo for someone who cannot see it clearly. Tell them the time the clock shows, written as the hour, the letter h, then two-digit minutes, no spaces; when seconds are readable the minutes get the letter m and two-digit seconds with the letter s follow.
7h16m17s
